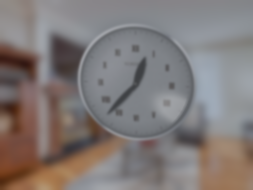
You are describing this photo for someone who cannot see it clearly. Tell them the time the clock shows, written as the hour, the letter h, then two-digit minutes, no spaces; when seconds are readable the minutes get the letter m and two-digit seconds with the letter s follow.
12h37
